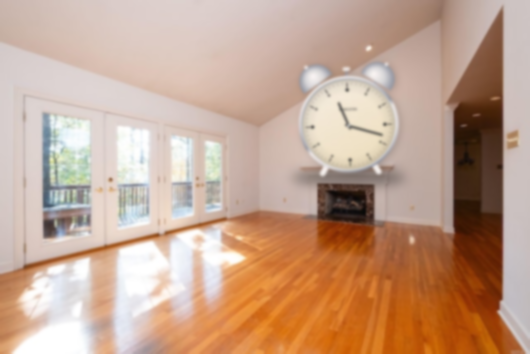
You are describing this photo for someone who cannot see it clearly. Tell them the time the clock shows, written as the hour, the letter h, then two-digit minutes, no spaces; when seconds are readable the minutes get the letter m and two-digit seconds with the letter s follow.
11h18
